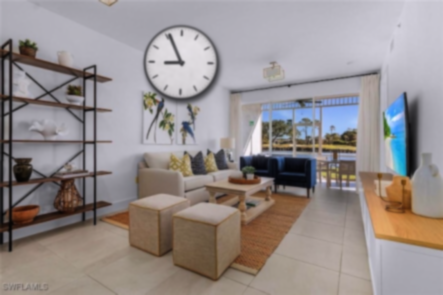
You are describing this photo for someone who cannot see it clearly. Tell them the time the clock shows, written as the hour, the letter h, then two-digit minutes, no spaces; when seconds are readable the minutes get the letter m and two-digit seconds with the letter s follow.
8h56
